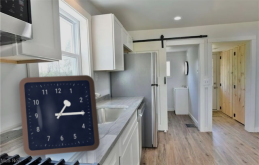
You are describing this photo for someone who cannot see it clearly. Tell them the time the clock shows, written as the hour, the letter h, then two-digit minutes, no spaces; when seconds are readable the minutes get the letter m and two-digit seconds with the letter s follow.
1h15
